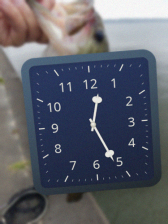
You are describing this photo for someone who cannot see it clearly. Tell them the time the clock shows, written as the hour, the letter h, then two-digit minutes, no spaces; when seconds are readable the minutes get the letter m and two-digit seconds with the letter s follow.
12h26
